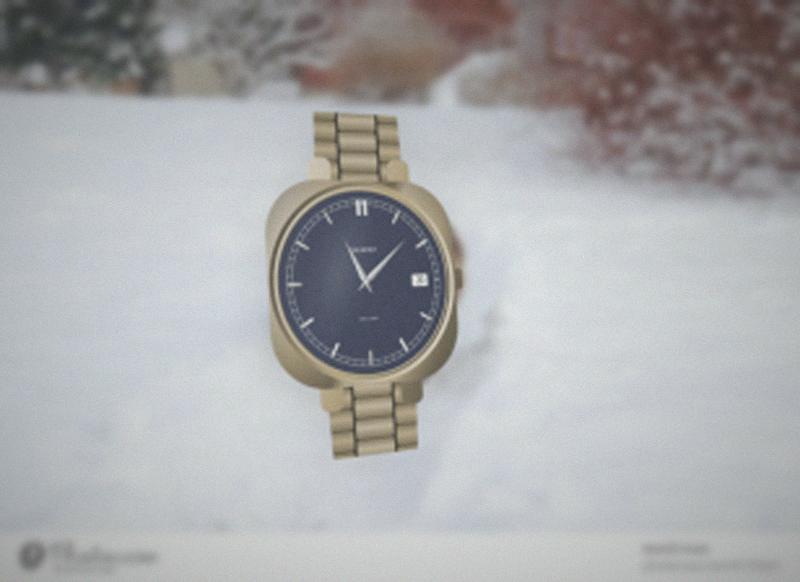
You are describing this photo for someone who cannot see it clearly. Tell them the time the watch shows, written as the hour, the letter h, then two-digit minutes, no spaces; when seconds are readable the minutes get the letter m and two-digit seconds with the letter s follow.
11h08
